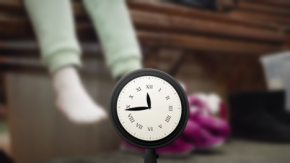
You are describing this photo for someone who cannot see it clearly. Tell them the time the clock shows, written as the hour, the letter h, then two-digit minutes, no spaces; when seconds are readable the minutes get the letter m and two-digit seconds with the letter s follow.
11h44
